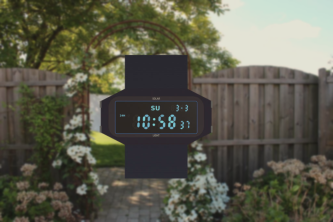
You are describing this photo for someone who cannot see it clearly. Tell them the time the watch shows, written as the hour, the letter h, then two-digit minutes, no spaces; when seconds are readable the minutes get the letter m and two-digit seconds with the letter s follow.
10h58m37s
